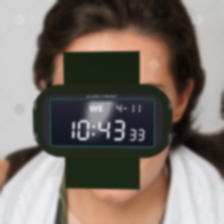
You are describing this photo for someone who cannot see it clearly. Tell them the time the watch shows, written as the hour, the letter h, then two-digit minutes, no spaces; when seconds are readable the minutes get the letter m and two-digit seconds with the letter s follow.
10h43m33s
